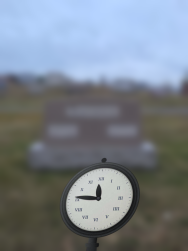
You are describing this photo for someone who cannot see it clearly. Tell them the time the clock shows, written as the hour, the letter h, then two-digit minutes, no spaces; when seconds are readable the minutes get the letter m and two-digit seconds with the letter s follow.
11h46
